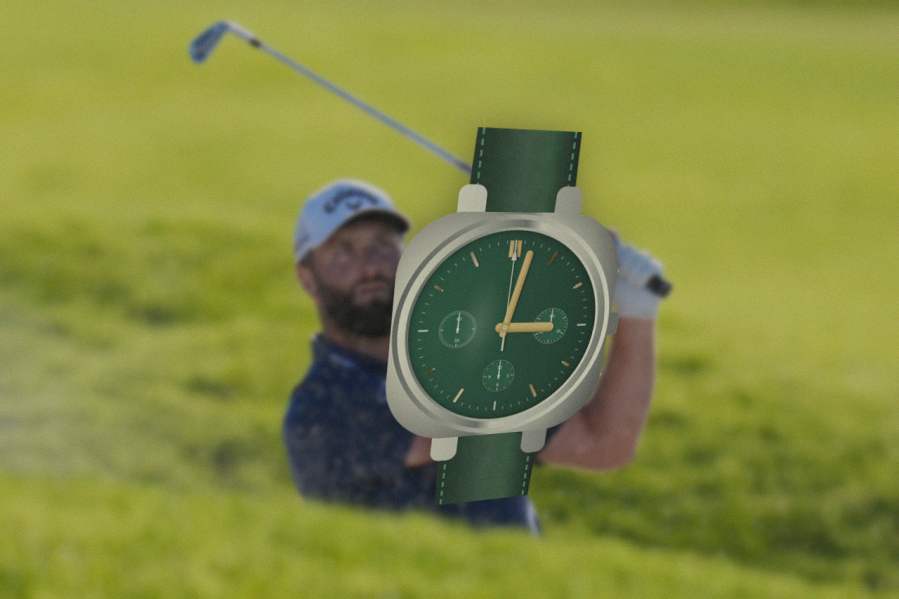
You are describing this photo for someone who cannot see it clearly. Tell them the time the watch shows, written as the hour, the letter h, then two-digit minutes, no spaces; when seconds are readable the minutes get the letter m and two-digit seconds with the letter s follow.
3h02
